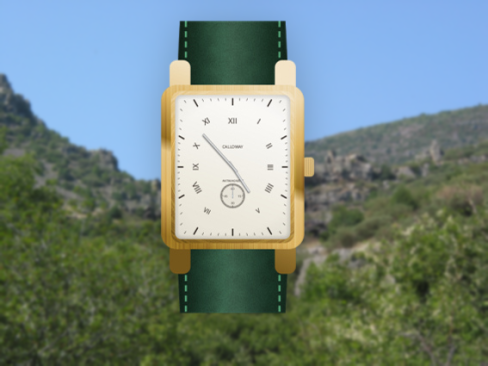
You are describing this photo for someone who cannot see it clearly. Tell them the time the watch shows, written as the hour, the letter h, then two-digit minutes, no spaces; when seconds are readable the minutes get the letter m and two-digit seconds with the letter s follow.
4h53
